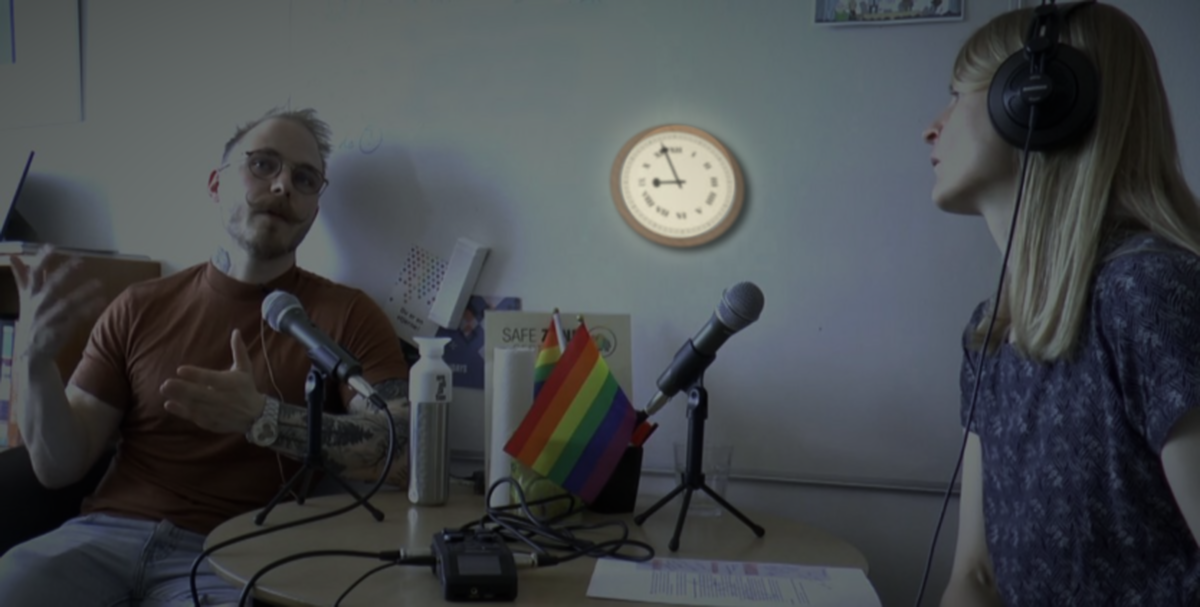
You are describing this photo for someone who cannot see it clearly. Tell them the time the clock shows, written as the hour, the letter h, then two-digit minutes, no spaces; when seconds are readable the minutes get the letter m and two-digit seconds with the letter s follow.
8h57
